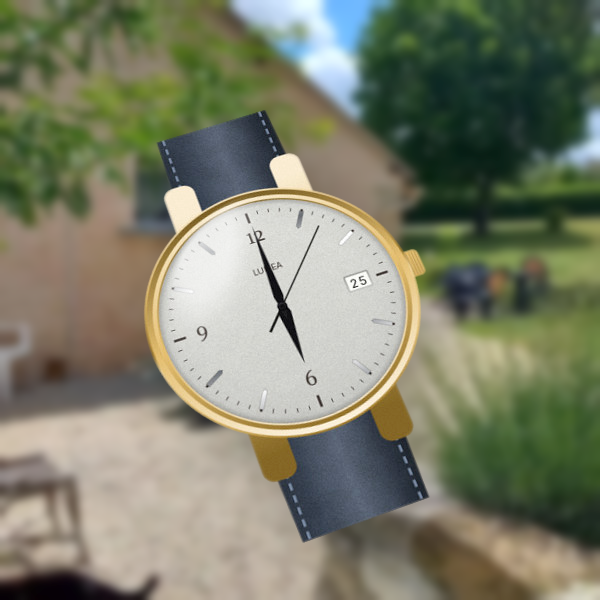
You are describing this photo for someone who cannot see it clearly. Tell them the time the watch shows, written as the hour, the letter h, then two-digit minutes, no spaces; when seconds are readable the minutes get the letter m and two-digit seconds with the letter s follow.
6h00m07s
